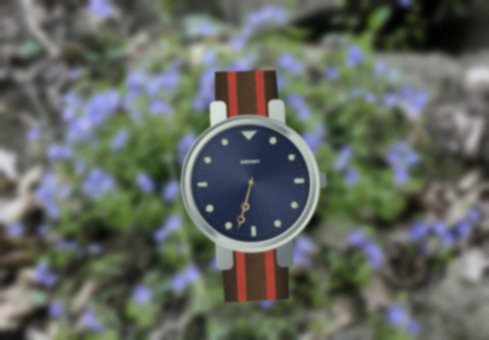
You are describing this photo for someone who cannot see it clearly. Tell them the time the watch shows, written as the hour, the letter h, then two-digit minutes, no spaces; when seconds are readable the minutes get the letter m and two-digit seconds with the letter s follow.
6h33
